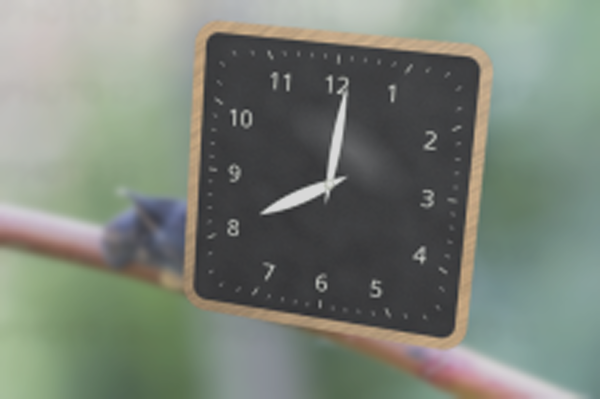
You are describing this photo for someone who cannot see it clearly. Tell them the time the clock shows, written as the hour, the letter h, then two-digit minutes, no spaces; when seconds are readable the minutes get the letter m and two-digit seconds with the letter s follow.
8h01
